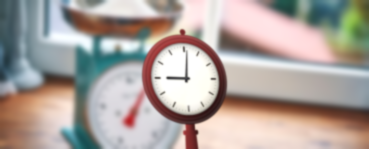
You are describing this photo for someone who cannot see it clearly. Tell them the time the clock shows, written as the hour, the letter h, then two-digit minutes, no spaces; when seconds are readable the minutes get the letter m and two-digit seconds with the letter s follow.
9h01
